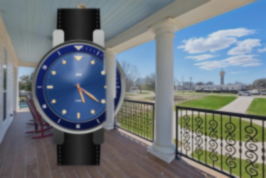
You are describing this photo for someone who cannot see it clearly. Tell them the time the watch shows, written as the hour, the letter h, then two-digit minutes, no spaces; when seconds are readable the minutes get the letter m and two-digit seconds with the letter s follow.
5h21
